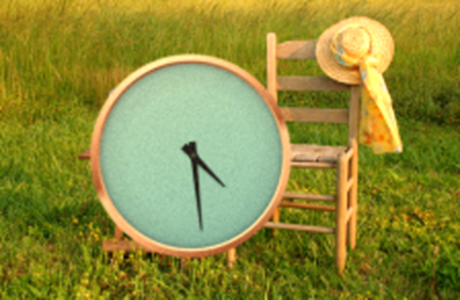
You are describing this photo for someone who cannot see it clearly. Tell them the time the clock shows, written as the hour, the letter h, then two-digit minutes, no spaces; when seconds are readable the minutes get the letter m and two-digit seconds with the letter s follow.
4h29
